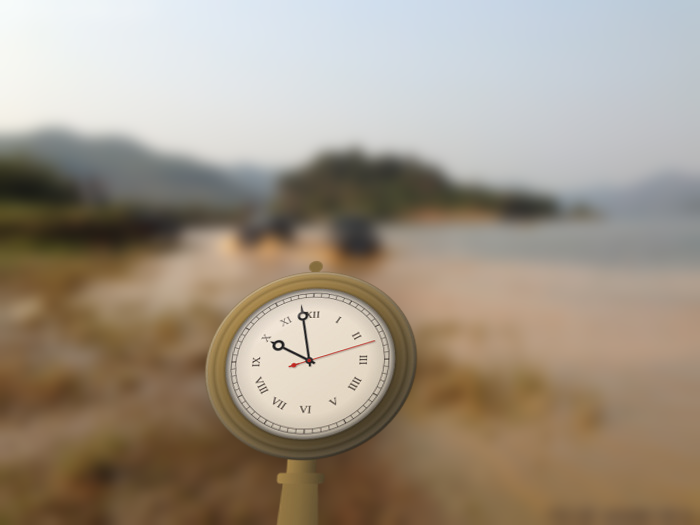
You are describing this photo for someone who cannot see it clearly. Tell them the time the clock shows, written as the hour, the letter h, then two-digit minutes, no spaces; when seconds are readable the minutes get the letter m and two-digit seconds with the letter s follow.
9h58m12s
